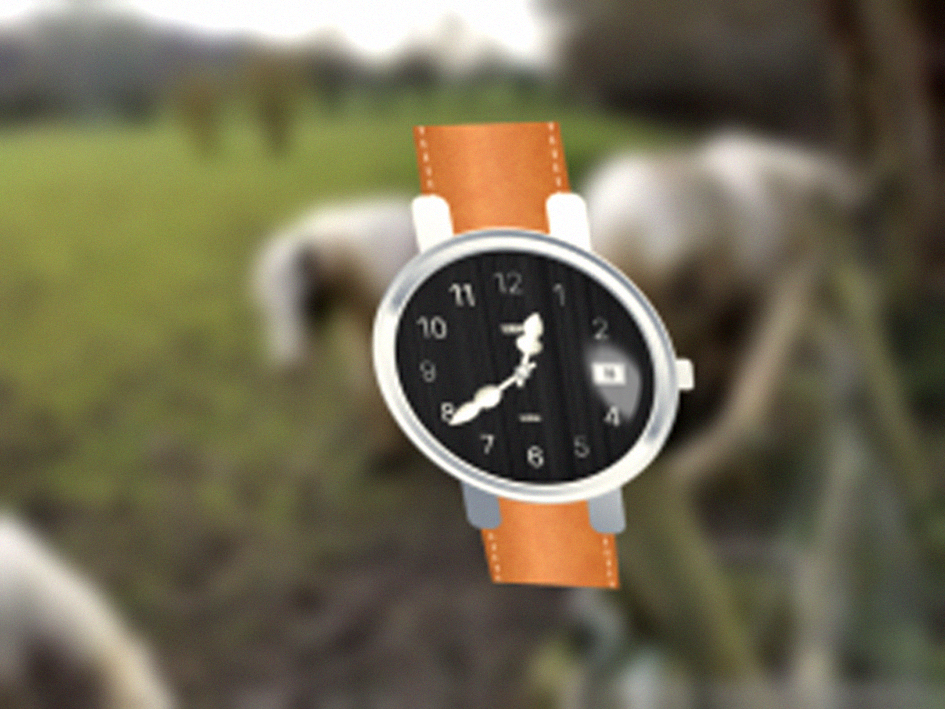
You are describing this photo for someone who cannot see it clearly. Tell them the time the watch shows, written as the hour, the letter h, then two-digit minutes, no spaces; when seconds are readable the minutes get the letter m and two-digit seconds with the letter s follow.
12h39
